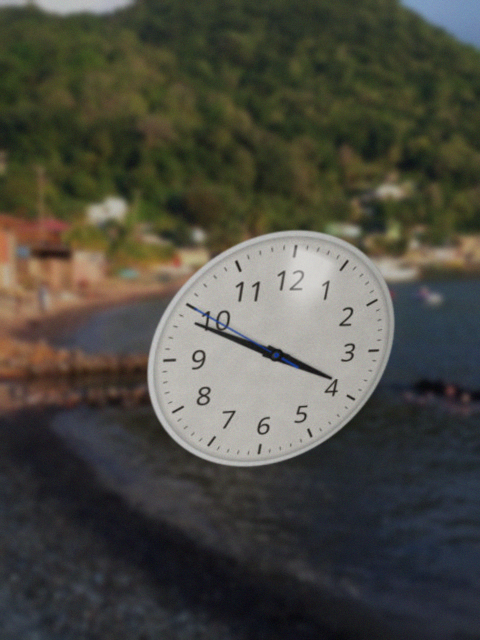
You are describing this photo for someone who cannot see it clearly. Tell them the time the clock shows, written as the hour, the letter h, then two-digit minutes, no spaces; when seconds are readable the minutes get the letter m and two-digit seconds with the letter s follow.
3h48m50s
